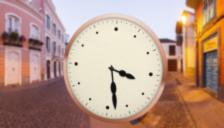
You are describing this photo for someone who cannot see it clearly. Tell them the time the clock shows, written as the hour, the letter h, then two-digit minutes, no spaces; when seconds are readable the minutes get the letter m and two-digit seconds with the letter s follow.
3h28
